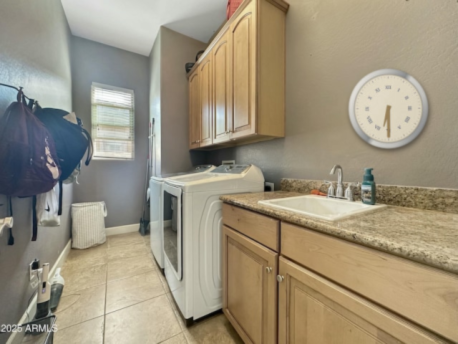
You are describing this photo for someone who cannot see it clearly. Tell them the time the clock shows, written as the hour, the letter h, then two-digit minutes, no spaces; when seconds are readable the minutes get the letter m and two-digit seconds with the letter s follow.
6h30
